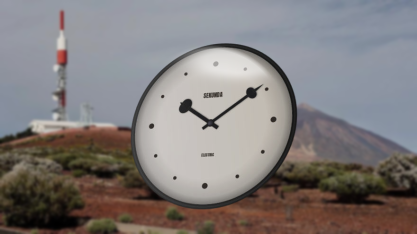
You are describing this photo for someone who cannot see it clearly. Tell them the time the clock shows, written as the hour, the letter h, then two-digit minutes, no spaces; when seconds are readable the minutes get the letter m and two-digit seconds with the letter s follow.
10h09
